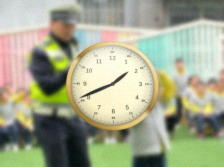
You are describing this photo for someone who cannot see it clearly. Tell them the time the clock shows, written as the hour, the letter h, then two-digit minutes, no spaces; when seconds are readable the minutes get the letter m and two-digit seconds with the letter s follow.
1h41
